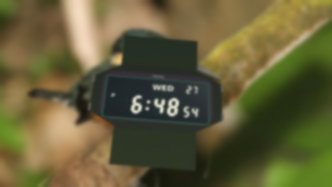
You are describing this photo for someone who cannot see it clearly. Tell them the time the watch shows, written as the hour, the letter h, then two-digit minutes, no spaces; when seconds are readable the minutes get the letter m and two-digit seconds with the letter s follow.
6h48
